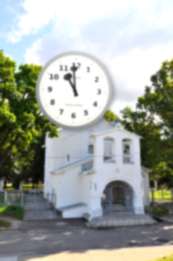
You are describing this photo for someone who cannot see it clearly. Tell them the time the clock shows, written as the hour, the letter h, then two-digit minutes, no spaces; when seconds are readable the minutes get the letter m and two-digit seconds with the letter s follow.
10h59
